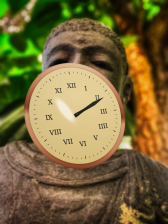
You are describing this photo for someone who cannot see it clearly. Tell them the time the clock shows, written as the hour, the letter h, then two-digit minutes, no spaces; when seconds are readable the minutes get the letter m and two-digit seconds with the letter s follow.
2h11
